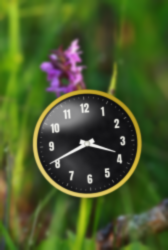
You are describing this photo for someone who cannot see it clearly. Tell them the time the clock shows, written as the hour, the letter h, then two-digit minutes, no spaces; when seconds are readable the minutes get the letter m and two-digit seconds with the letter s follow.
3h41
